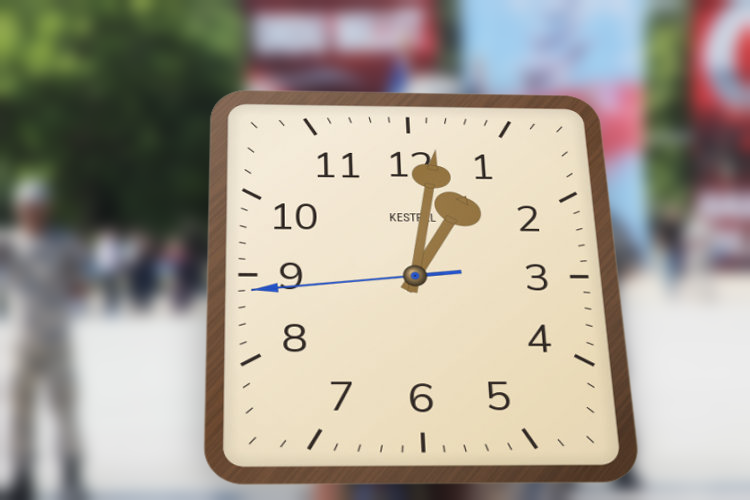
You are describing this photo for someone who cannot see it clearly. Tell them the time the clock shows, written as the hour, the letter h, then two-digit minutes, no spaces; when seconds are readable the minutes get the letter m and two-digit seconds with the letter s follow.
1h01m44s
